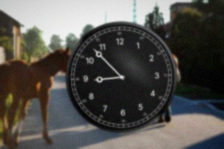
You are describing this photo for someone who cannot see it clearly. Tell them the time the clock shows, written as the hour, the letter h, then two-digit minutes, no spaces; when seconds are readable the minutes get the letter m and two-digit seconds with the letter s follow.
8h53
